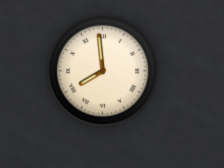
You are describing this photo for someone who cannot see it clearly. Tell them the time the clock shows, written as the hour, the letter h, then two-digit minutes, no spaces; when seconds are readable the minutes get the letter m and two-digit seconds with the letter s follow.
7h59
